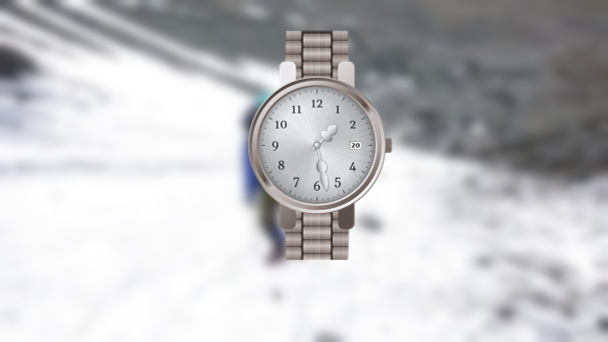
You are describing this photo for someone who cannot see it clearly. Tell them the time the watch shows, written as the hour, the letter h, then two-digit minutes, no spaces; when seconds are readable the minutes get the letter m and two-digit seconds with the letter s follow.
1h28
